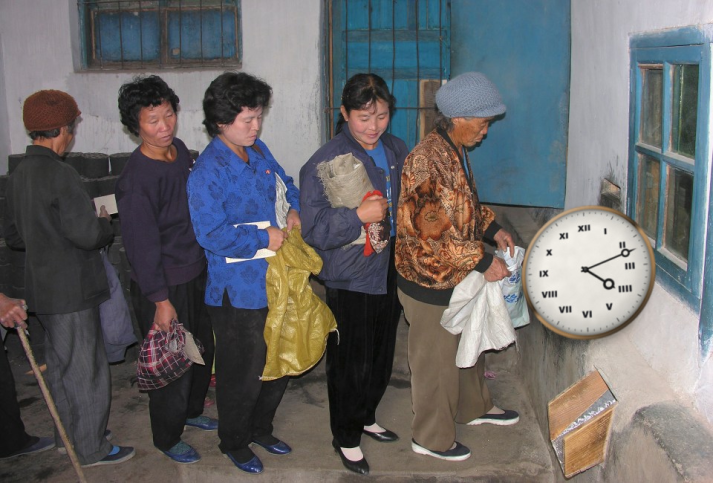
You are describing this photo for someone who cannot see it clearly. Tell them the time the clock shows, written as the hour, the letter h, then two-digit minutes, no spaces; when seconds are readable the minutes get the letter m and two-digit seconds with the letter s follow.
4h12
